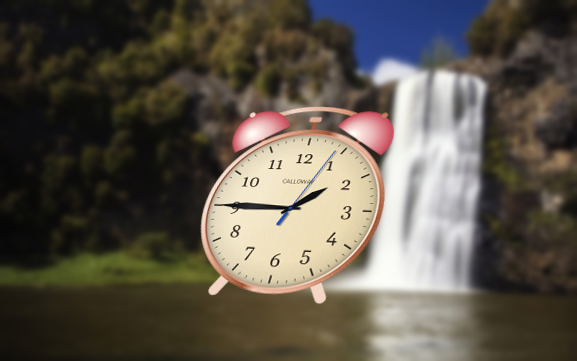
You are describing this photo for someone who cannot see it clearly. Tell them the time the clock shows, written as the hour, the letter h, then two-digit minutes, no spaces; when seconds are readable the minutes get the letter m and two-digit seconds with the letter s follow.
1h45m04s
